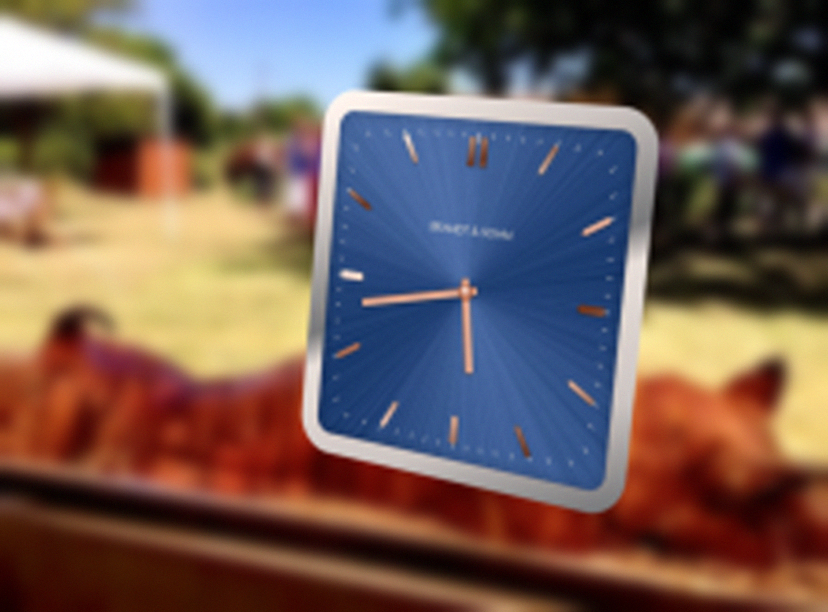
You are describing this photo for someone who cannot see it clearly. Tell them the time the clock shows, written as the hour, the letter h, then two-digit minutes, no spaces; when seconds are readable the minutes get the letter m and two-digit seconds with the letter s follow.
5h43
